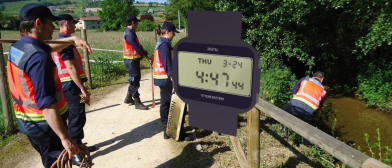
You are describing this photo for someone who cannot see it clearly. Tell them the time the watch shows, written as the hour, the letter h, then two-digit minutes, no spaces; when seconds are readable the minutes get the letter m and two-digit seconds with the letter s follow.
4h47m44s
